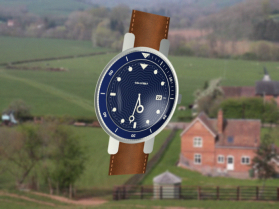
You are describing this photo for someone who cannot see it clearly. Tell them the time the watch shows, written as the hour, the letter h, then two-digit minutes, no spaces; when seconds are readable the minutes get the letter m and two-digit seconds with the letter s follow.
5h32
